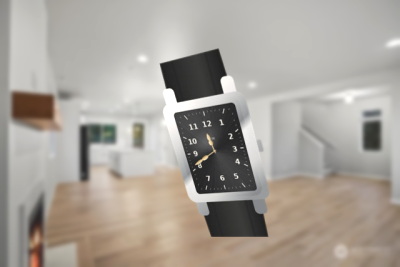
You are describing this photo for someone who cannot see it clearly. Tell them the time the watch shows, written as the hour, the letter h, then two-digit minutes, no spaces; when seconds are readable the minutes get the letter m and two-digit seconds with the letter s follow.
11h41
